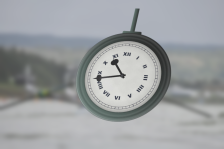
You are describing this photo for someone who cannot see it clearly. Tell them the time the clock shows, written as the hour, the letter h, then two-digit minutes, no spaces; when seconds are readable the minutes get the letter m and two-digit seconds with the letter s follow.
10h43
